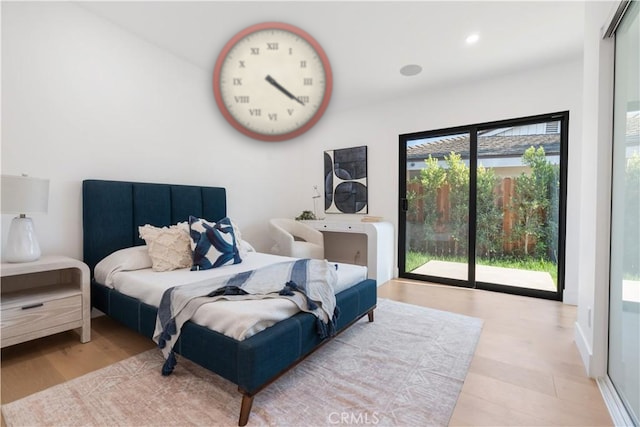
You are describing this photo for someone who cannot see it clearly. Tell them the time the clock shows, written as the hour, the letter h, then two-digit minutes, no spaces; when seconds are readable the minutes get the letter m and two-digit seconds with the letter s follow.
4h21
